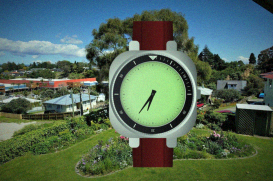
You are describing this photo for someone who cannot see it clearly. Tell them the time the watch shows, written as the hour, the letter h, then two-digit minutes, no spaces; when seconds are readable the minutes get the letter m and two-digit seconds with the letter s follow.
6h36
